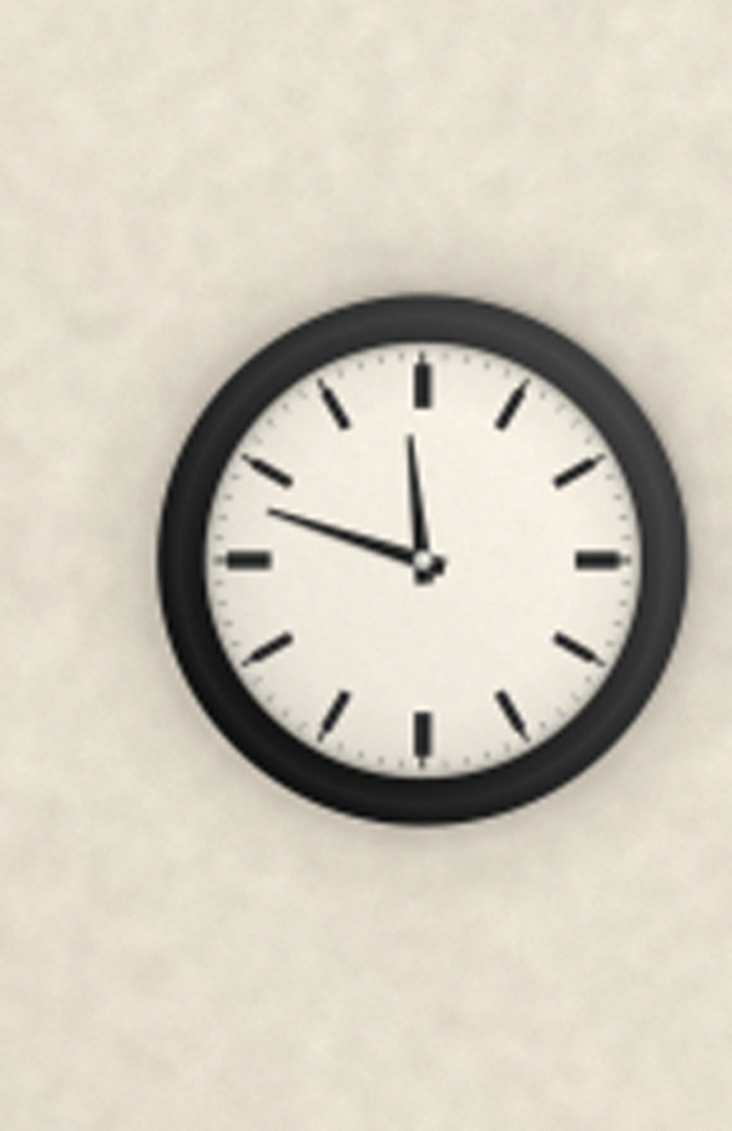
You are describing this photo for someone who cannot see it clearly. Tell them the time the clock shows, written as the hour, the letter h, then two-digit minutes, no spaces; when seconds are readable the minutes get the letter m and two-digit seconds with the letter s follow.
11h48
